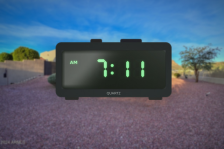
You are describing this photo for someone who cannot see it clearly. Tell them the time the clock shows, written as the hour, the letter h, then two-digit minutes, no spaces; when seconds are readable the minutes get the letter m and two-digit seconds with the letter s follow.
7h11
